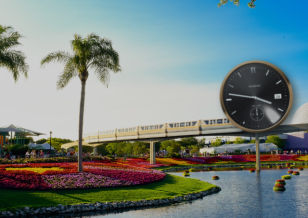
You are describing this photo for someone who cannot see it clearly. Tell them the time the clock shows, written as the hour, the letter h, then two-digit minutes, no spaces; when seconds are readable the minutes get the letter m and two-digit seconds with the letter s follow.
3h47
